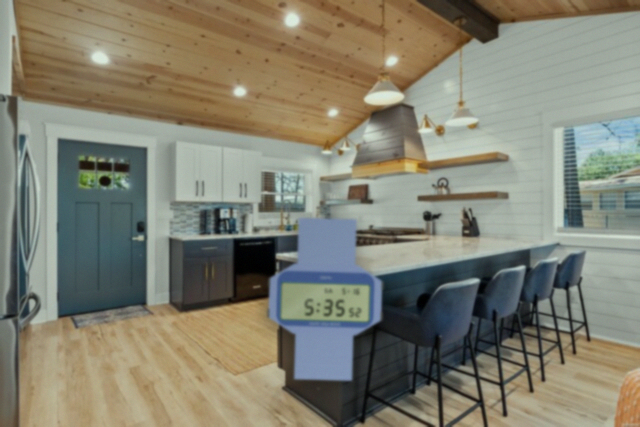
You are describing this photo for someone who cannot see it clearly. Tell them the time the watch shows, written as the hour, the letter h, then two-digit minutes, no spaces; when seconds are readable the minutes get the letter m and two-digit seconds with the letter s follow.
5h35
